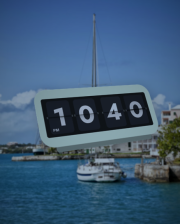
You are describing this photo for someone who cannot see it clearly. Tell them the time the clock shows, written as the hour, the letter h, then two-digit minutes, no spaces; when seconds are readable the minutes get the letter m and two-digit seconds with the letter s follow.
10h40
